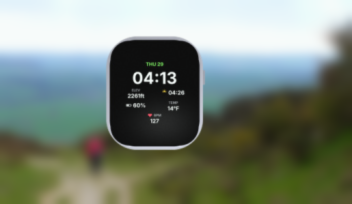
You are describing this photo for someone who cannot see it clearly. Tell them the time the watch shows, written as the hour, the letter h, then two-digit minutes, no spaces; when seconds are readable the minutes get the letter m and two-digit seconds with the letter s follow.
4h13
